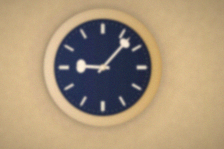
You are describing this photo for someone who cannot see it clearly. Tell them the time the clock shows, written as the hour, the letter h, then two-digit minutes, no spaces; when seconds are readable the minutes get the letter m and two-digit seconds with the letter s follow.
9h07
